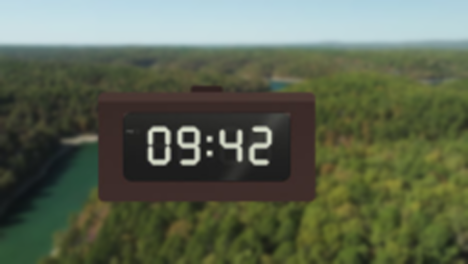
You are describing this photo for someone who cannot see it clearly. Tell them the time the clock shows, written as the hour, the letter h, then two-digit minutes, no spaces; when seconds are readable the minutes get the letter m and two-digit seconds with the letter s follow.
9h42
